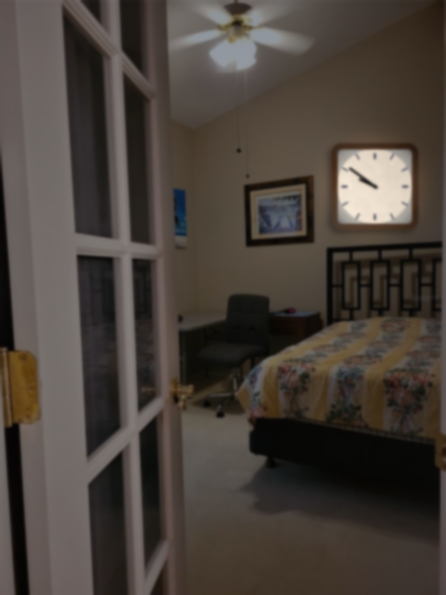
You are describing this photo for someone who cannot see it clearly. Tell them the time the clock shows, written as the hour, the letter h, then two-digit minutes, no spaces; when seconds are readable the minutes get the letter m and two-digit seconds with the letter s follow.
9h51
